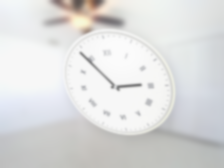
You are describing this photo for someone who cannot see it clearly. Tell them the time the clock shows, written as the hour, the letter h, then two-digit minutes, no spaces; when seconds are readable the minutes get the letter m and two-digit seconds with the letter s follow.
2h54
